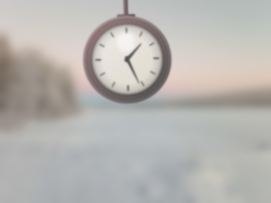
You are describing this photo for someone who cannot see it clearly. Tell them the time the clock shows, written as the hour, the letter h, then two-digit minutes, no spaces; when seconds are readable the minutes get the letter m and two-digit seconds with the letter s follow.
1h26
